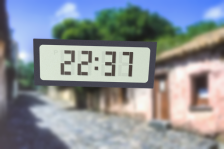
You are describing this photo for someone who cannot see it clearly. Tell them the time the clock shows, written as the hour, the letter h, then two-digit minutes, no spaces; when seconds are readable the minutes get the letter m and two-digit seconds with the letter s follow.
22h37
